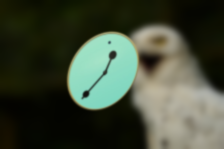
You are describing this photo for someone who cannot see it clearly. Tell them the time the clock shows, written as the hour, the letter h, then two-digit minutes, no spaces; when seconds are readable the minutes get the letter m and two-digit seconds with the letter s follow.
12h37
